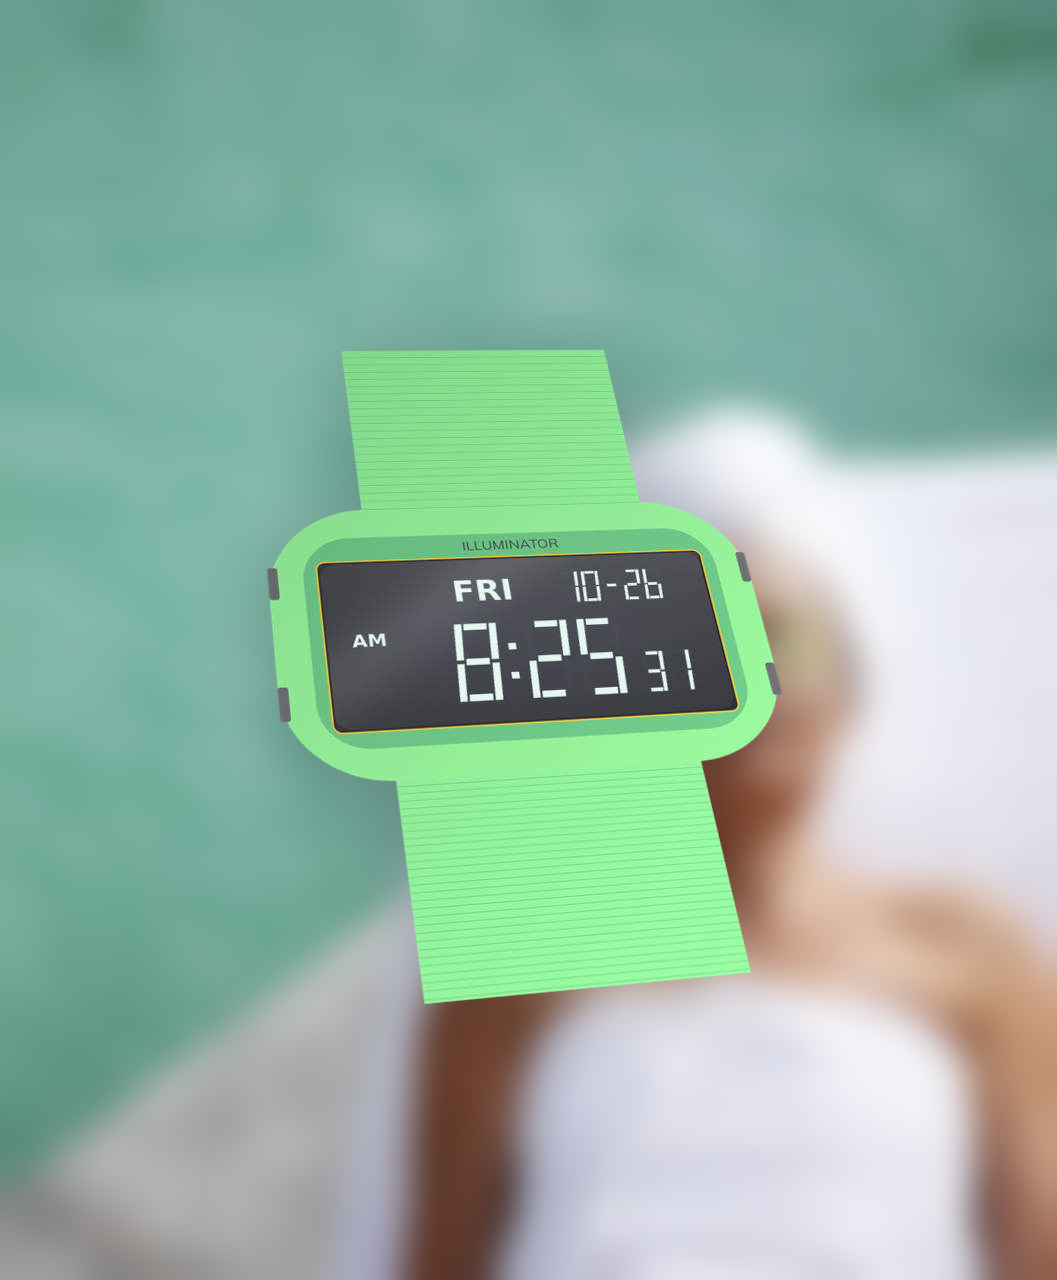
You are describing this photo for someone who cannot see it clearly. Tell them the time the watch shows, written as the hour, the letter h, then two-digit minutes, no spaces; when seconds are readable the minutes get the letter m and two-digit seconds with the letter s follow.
8h25m31s
